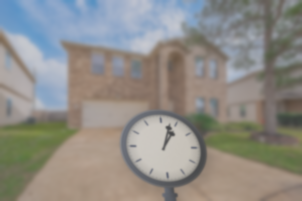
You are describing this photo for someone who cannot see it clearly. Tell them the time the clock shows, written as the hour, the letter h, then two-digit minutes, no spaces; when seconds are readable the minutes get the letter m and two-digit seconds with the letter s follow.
1h03
